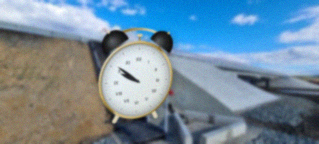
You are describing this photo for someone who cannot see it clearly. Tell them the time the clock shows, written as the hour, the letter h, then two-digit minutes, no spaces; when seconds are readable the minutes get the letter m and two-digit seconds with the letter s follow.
9h51
